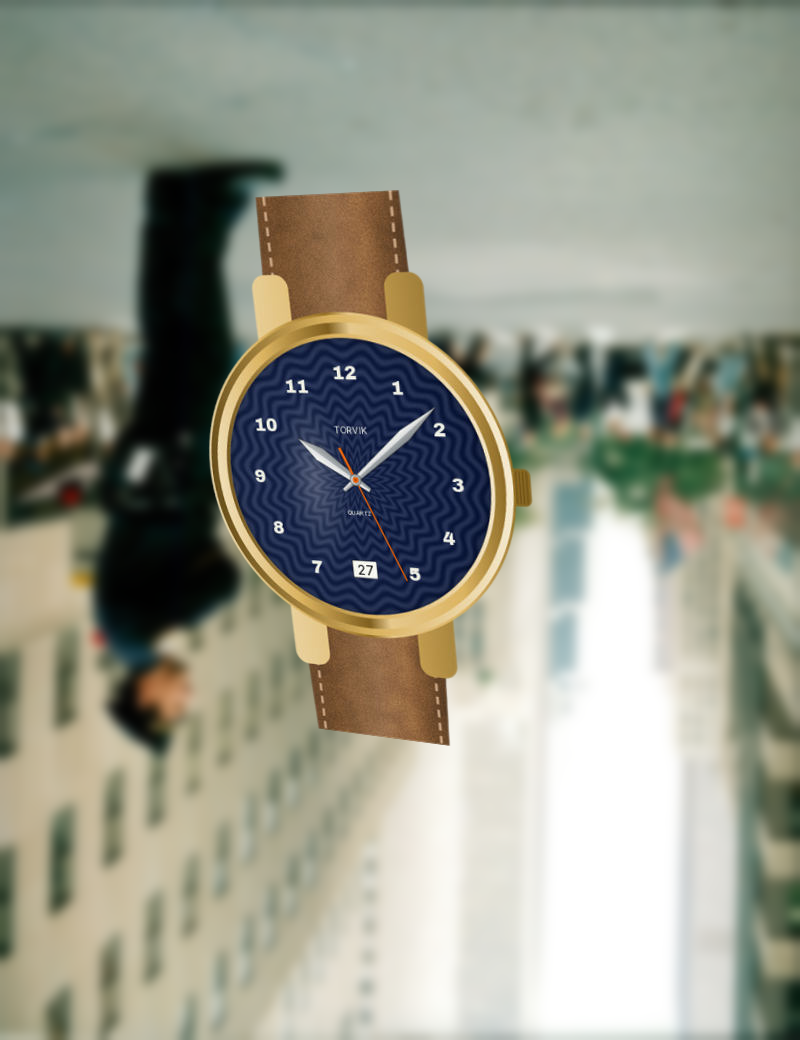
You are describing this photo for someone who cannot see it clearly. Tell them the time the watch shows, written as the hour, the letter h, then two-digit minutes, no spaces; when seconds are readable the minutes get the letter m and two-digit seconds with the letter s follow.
10h08m26s
